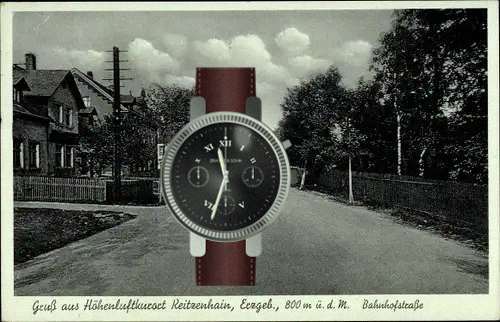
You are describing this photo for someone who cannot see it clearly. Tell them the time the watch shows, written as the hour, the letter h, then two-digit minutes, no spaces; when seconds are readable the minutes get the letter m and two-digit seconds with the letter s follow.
11h33
